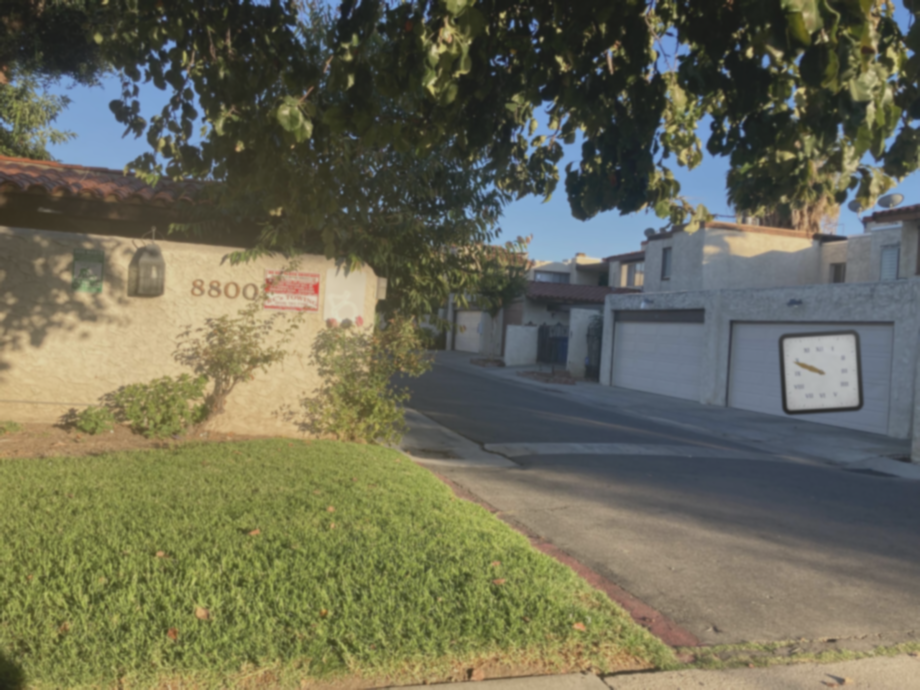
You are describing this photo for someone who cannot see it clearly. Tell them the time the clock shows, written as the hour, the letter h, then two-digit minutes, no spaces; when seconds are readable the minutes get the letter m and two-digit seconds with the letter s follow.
9h49
